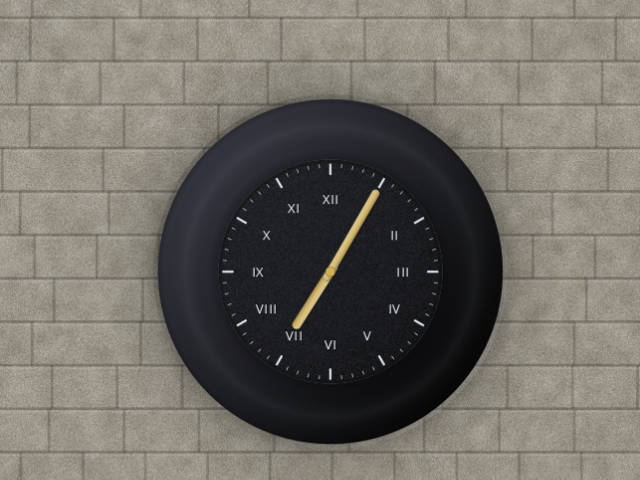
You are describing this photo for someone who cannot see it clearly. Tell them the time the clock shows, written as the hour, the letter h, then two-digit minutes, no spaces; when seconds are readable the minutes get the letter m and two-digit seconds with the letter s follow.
7h05
